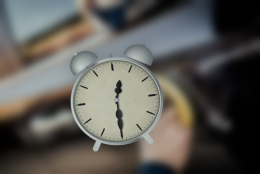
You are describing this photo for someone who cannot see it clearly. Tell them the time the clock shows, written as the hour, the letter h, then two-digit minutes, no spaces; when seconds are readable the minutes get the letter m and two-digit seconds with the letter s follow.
12h30
